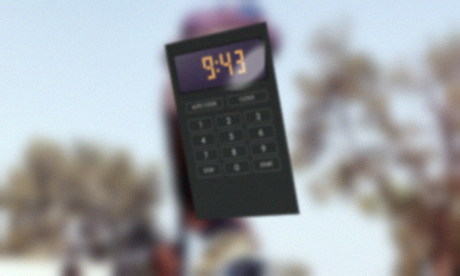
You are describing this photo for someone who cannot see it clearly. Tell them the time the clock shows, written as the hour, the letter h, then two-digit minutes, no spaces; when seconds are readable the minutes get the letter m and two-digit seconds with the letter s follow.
9h43
